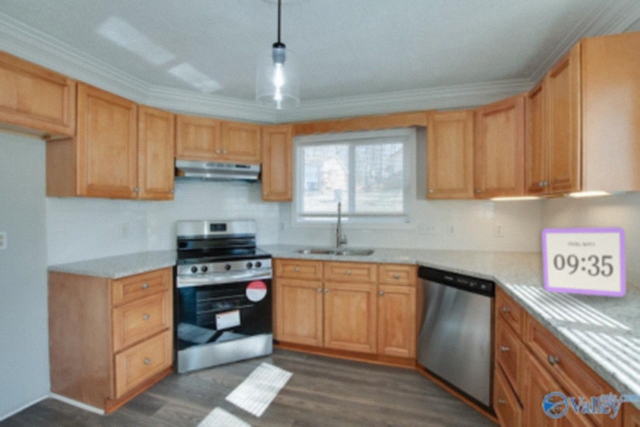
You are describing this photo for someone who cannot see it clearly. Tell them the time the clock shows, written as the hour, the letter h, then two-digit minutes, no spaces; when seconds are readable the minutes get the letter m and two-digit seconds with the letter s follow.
9h35
